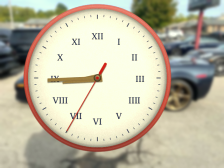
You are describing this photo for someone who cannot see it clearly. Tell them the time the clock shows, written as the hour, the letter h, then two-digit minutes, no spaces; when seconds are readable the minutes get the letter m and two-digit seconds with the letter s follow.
8h44m35s
